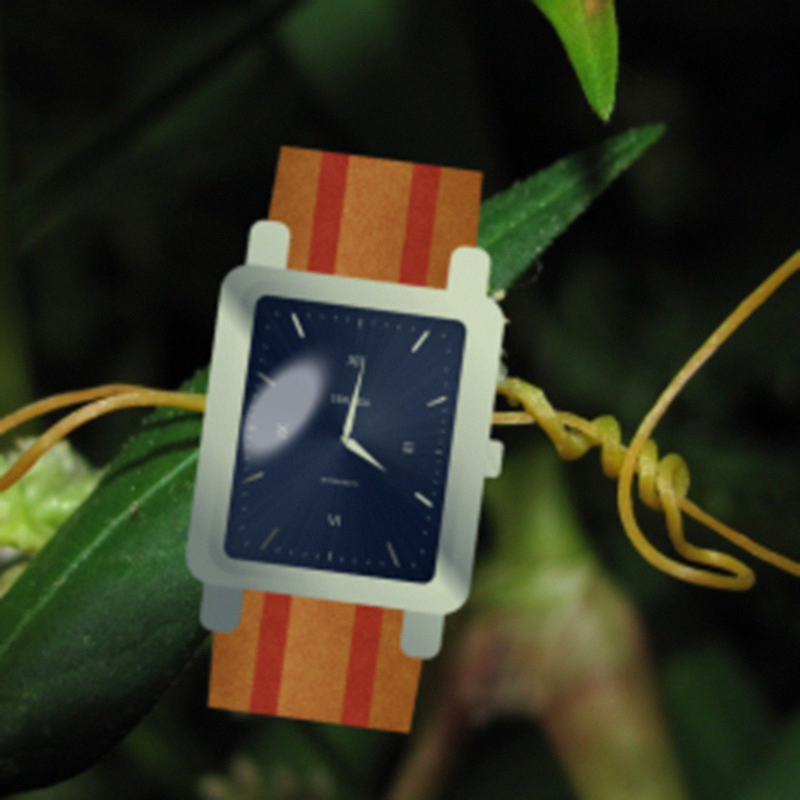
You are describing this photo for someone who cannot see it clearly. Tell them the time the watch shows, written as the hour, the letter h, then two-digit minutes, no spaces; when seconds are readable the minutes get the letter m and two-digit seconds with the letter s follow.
4h01
